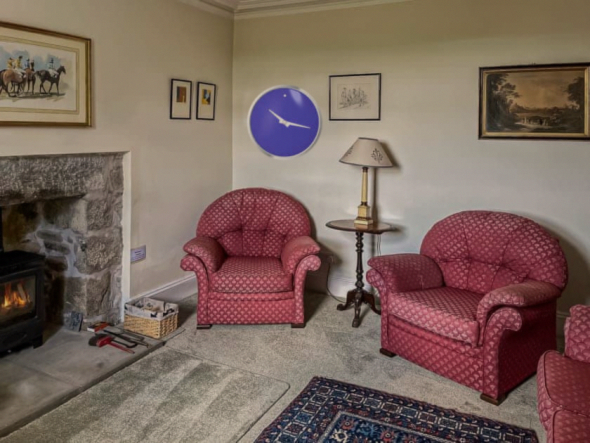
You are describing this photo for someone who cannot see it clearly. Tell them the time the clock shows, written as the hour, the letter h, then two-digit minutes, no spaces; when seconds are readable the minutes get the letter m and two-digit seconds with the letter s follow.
10h17
